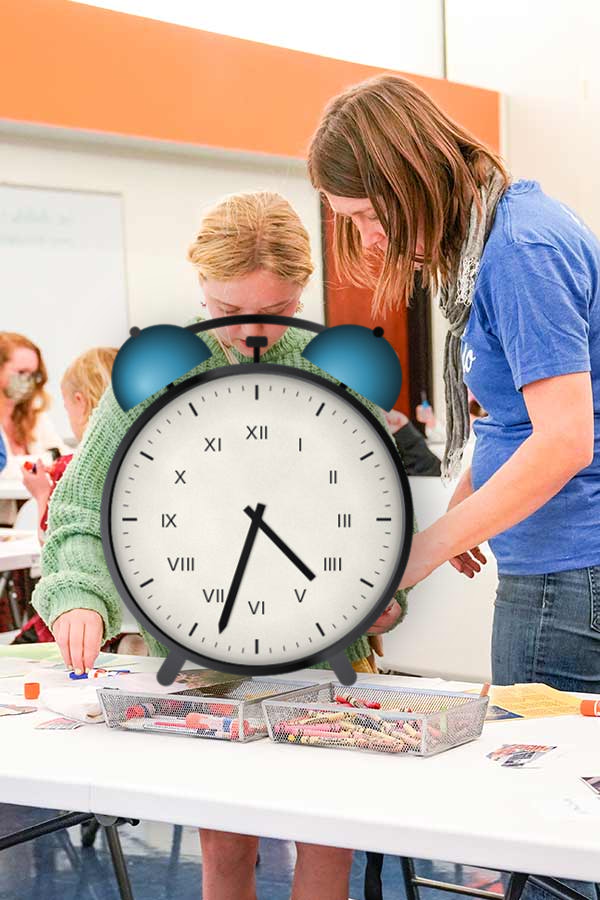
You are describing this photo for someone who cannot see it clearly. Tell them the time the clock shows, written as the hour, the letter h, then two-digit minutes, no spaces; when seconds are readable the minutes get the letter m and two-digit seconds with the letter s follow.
4h33
